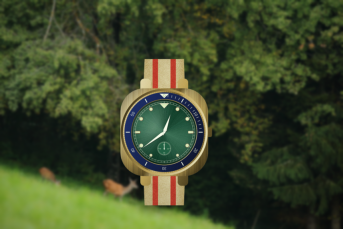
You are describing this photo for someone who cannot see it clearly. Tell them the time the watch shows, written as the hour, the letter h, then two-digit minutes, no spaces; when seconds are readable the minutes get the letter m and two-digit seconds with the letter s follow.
12h39
